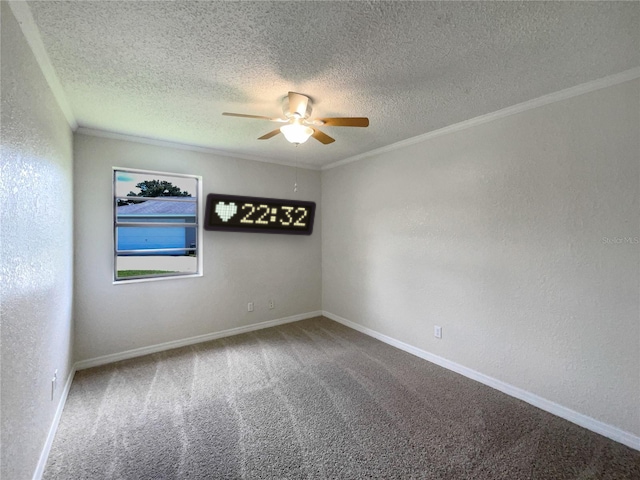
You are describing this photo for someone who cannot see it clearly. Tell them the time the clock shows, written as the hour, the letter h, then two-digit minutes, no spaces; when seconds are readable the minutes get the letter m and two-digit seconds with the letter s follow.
22h32
